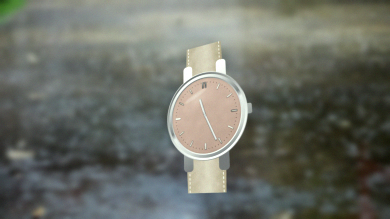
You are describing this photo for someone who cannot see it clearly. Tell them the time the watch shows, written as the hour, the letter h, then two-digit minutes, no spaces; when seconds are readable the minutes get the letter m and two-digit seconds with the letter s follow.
11h26
